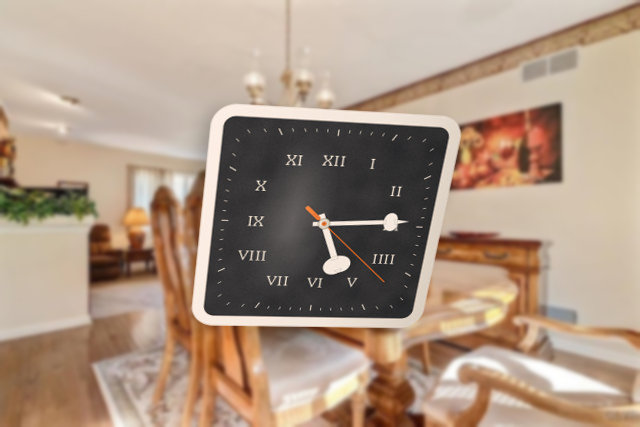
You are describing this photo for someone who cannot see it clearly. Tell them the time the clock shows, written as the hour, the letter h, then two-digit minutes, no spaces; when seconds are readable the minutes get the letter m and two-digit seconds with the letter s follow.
5h14m22s
